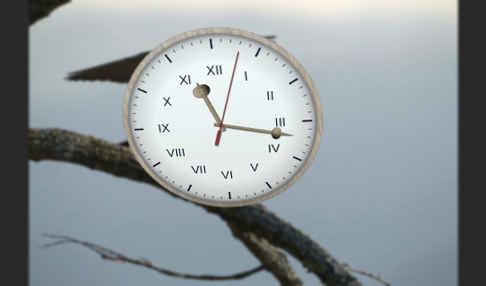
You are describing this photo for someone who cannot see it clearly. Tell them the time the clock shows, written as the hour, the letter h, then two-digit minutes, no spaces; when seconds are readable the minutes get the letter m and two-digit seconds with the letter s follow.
11h17m03s
